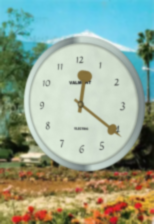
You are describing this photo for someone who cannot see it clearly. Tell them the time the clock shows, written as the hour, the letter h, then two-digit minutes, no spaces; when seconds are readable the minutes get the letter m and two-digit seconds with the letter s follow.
12h21
